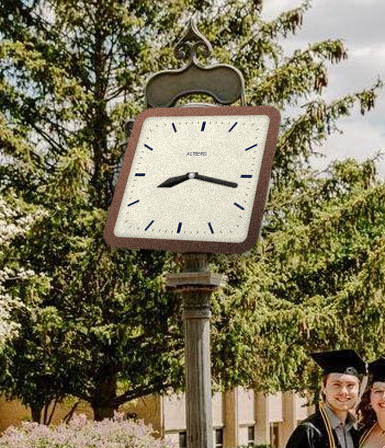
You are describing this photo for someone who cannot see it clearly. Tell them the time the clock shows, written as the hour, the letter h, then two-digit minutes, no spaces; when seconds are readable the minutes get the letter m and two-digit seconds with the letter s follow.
8h17
